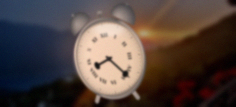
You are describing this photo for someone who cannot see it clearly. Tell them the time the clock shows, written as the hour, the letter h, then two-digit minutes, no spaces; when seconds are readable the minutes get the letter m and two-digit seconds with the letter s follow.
8h23
